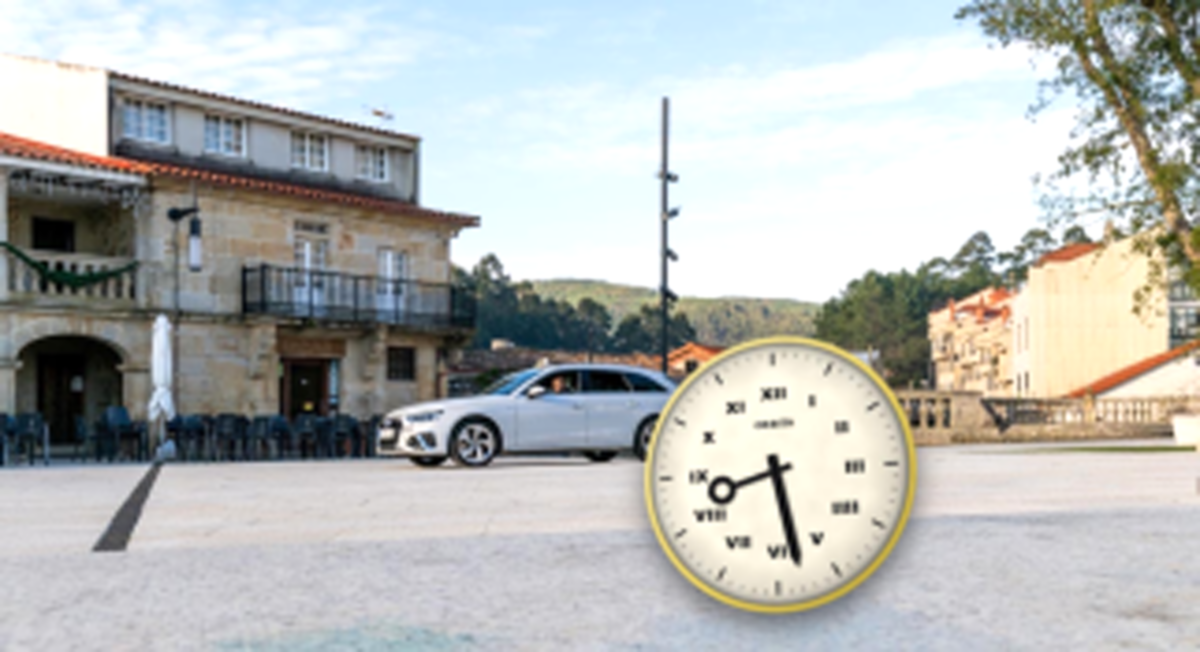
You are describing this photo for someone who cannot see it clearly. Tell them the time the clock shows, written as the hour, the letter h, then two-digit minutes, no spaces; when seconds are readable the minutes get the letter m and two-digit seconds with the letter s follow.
8h28
